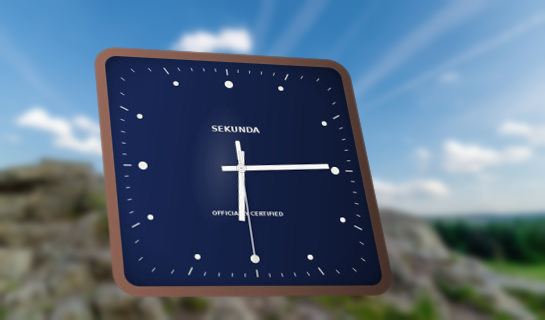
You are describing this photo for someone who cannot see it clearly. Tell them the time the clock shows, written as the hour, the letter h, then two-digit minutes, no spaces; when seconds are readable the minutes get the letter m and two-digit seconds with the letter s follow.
6h14m30s
